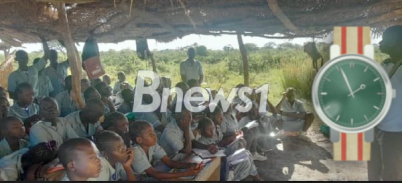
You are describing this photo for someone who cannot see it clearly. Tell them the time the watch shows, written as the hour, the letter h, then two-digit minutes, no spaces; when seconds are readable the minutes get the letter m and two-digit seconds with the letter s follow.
1h56
